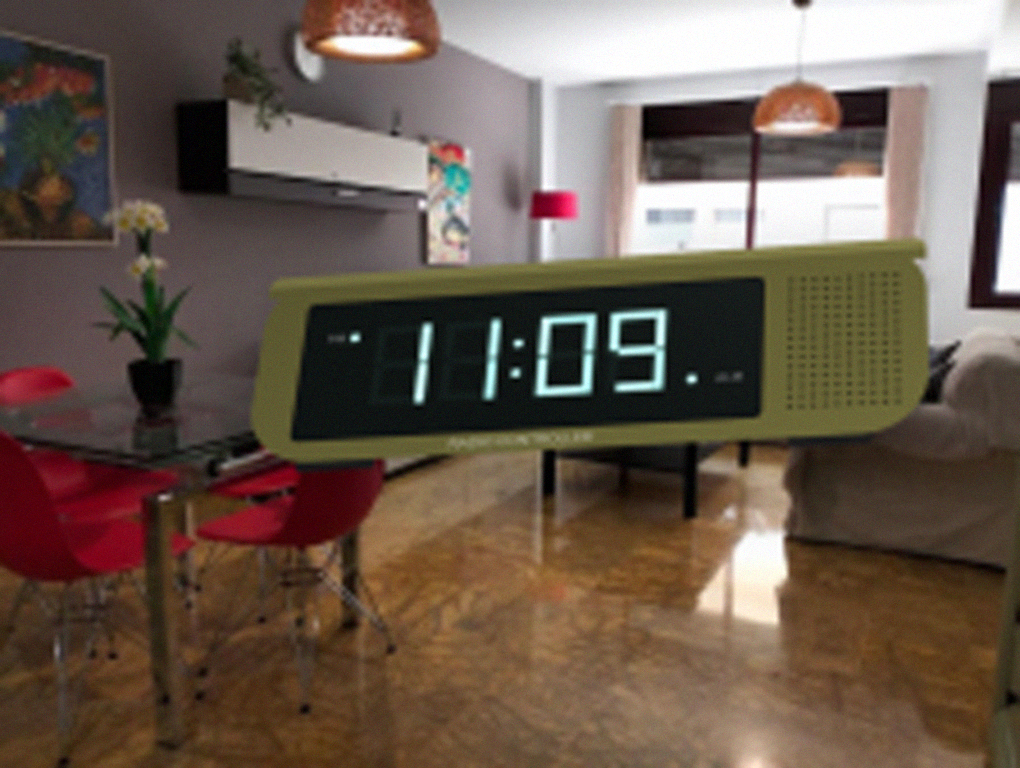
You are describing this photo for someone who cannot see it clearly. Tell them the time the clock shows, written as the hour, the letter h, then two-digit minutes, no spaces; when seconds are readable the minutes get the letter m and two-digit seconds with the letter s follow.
11h09
